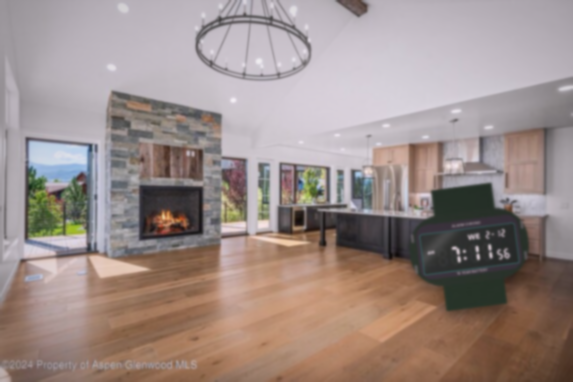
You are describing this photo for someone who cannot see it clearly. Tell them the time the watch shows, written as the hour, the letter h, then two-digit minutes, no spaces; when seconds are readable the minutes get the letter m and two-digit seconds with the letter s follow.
7h11
